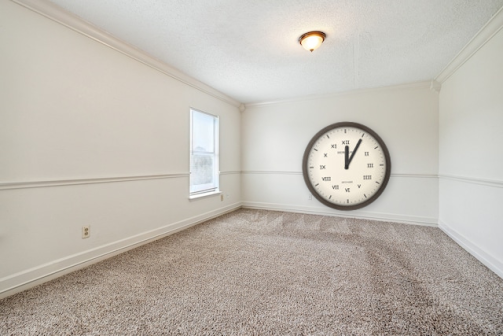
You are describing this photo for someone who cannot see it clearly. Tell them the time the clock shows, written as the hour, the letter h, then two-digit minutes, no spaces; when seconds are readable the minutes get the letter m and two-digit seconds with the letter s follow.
12h05
